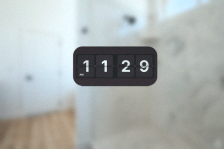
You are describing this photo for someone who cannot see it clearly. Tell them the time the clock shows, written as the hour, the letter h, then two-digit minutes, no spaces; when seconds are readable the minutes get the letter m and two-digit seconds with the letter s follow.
11h29
